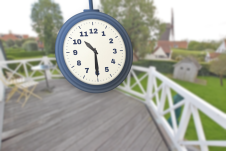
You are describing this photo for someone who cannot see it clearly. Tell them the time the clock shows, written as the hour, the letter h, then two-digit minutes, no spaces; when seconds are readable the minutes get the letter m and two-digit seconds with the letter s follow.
10h30
